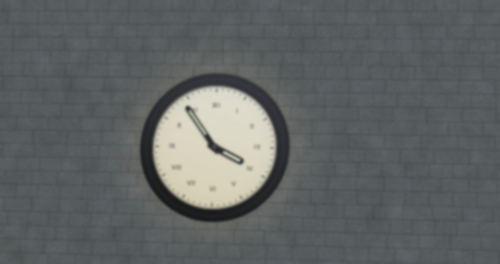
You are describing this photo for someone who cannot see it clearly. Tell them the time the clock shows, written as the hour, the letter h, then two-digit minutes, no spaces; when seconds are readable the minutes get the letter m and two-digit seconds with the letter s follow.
3h54
